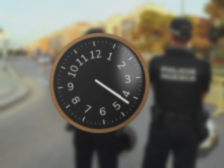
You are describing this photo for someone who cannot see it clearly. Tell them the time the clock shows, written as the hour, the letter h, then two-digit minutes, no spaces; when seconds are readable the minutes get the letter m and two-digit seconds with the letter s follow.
4h22
